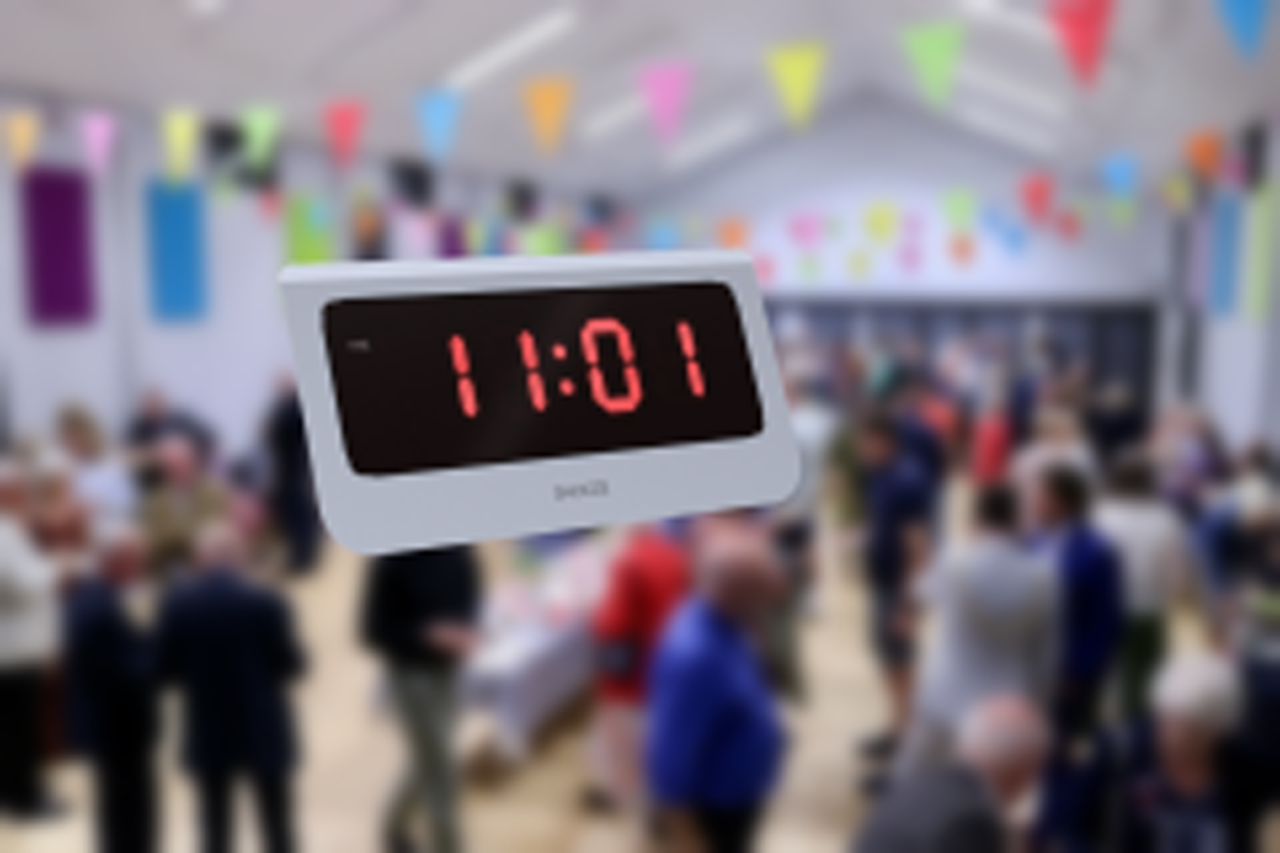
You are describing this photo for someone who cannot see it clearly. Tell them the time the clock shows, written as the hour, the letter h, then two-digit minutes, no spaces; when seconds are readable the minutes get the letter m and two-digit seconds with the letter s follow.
11h01
